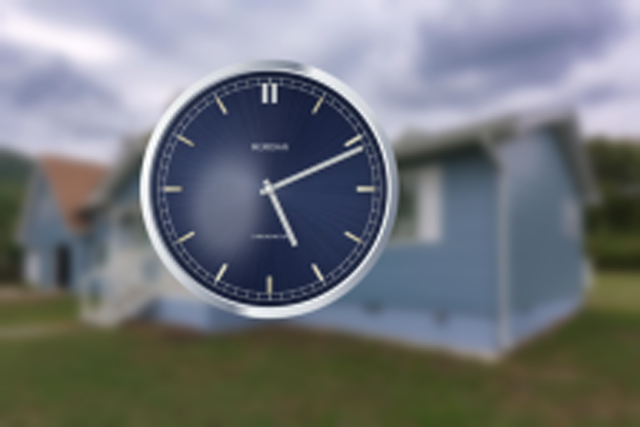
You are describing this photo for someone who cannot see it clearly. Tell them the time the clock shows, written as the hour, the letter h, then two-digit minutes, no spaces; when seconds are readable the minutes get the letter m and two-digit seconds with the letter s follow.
5h11
